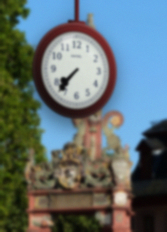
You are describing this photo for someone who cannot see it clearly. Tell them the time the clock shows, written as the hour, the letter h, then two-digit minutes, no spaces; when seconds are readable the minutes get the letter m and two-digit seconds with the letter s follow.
7h37
